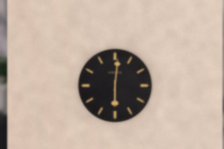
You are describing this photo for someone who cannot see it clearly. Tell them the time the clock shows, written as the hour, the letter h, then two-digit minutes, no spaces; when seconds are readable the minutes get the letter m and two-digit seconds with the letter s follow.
6h01
